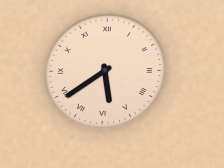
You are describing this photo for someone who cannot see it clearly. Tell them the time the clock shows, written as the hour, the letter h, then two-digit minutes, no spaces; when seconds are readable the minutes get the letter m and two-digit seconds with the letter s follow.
5h39
